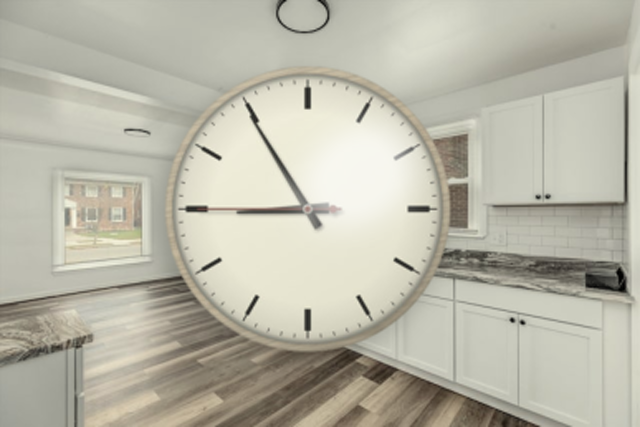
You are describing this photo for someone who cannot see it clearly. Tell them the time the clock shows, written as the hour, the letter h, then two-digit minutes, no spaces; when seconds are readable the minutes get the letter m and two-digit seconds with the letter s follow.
8h54m45s
